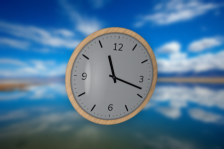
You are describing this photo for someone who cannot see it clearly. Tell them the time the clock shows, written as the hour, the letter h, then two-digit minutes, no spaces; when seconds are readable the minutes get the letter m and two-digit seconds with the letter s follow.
11h18
